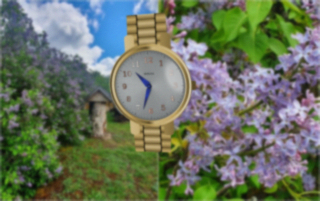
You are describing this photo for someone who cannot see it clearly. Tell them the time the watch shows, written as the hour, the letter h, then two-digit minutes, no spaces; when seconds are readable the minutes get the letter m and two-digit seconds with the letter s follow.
10h33
